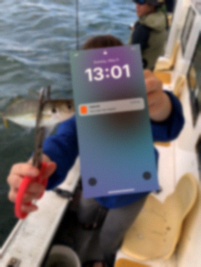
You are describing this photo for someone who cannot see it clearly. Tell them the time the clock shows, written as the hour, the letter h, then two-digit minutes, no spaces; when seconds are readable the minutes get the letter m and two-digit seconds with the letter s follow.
13h01
